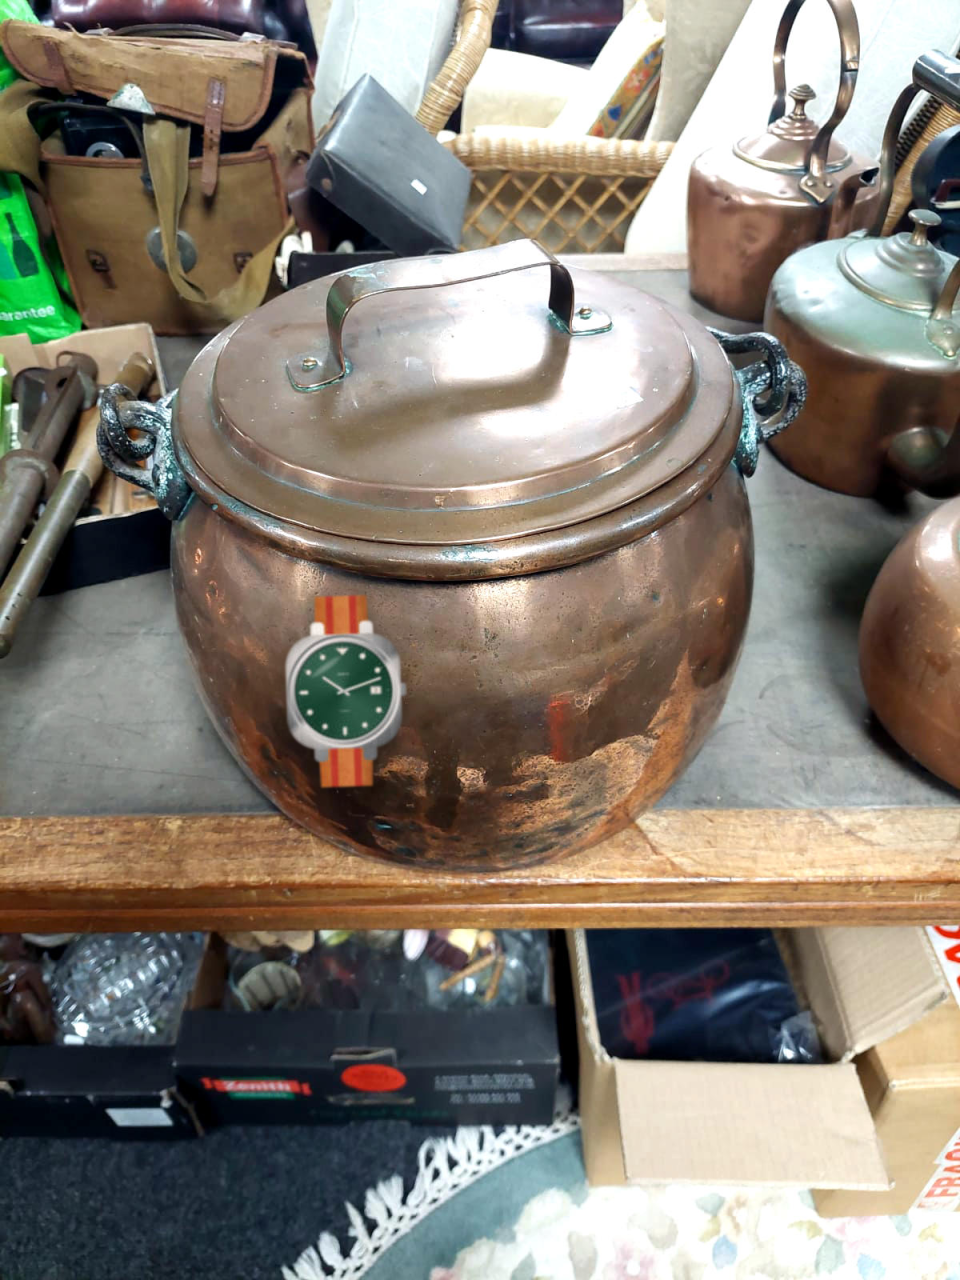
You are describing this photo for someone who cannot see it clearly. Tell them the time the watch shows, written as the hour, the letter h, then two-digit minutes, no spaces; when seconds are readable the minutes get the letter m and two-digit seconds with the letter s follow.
10h12
